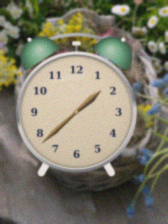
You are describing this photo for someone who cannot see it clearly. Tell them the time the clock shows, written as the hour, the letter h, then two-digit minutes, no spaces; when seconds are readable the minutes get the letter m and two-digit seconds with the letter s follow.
1h38
